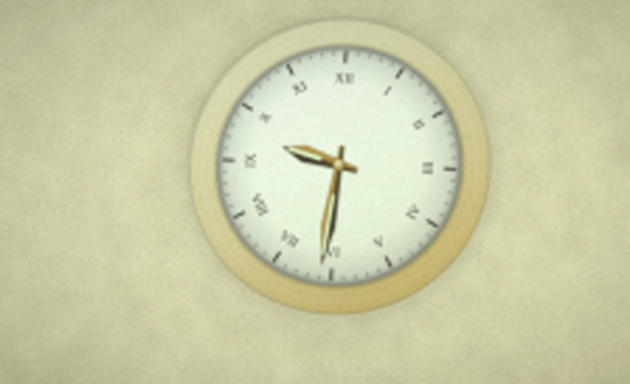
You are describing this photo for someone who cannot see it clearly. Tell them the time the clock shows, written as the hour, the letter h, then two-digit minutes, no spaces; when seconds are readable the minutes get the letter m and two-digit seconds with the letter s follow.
9h31
